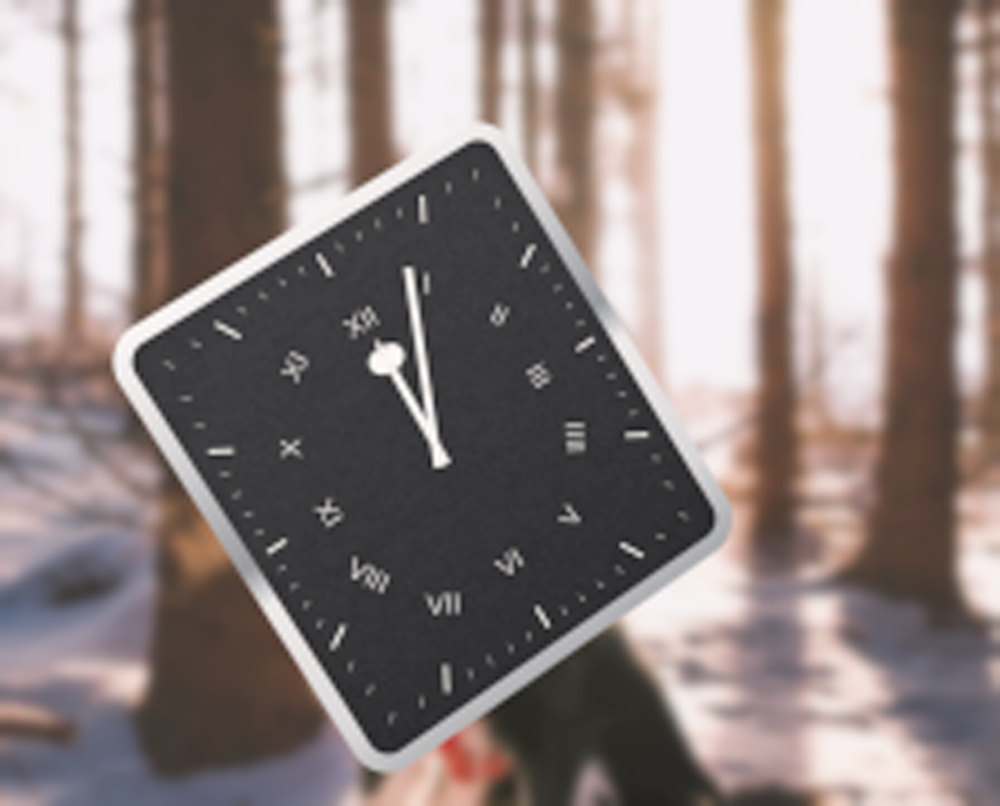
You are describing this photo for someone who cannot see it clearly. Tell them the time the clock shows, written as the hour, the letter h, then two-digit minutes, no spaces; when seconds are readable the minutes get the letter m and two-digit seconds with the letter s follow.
12h04
